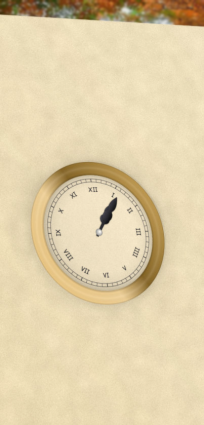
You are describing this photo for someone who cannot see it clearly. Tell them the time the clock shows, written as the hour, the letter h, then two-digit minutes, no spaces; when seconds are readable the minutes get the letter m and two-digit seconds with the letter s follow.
1h06
